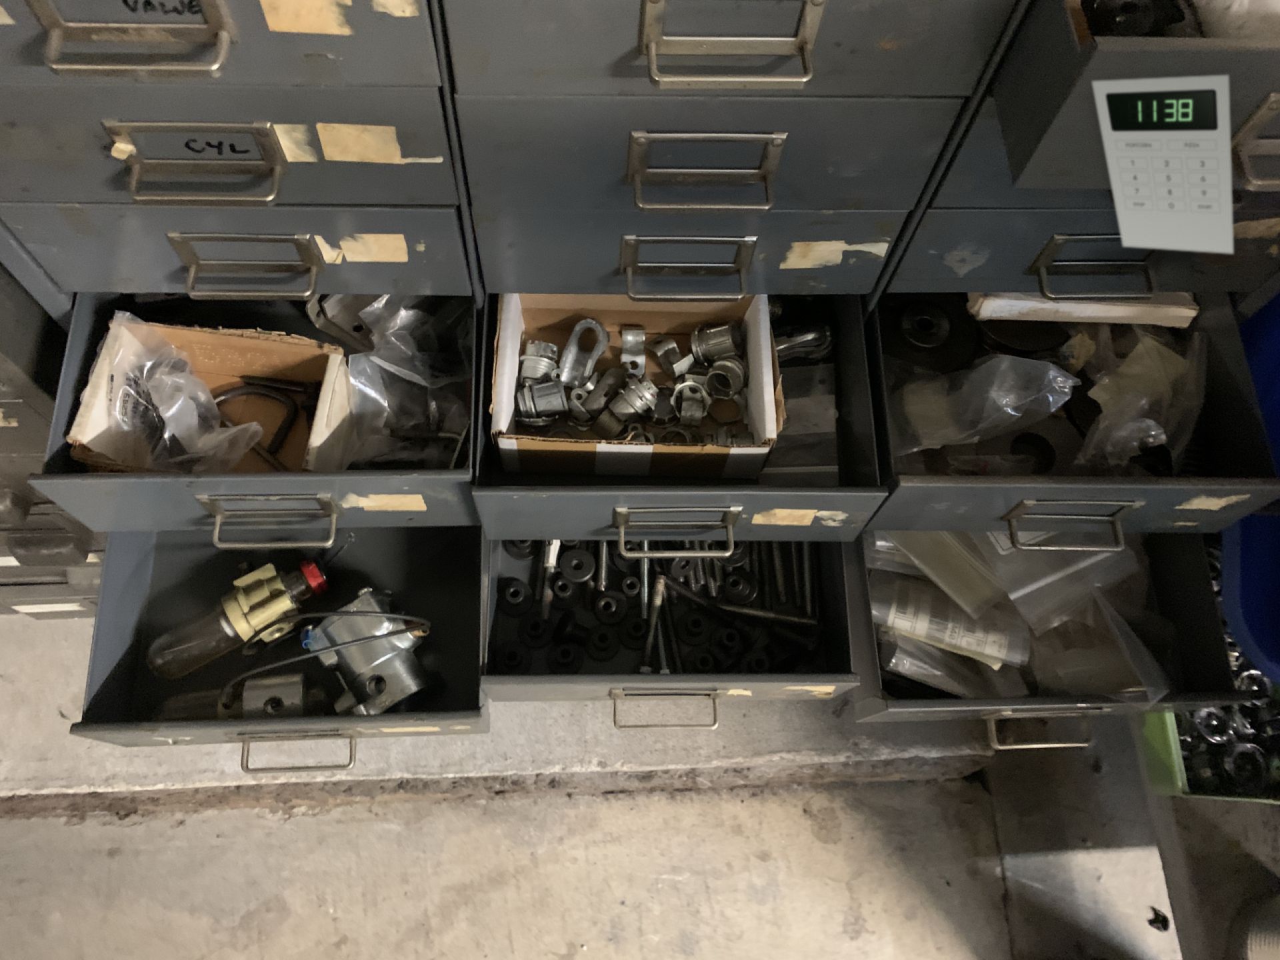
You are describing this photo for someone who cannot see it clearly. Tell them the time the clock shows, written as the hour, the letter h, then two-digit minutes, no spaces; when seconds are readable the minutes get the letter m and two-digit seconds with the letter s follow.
11h38
